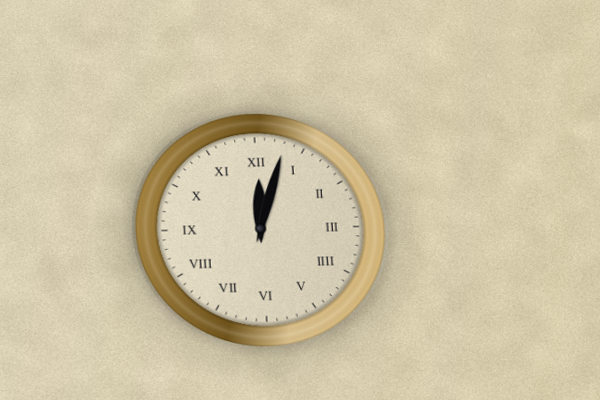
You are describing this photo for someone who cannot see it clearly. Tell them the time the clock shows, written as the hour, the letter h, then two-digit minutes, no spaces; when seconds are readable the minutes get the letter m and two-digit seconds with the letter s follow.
12h03
